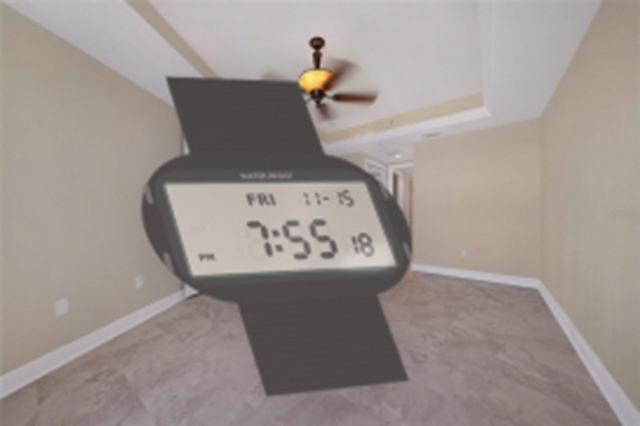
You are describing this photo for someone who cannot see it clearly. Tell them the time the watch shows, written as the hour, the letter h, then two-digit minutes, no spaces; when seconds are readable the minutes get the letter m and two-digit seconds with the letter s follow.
7h55m18s
